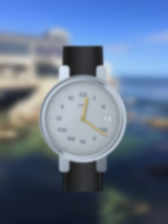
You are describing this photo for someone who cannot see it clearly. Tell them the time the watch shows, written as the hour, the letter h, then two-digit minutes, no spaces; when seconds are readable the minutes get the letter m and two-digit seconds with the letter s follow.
12h21
